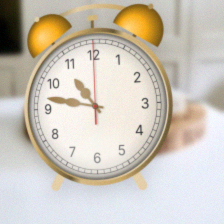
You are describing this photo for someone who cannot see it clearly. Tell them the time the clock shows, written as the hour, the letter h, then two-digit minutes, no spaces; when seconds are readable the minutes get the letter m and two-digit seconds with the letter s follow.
10h47m00s
